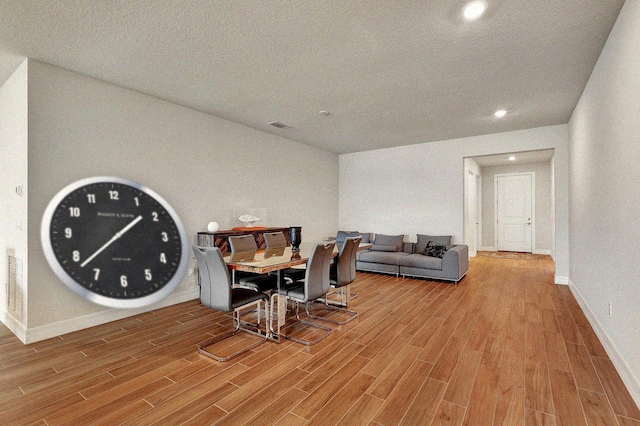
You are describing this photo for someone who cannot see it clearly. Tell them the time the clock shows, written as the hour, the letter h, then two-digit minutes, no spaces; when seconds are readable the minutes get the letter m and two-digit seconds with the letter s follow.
1h38
